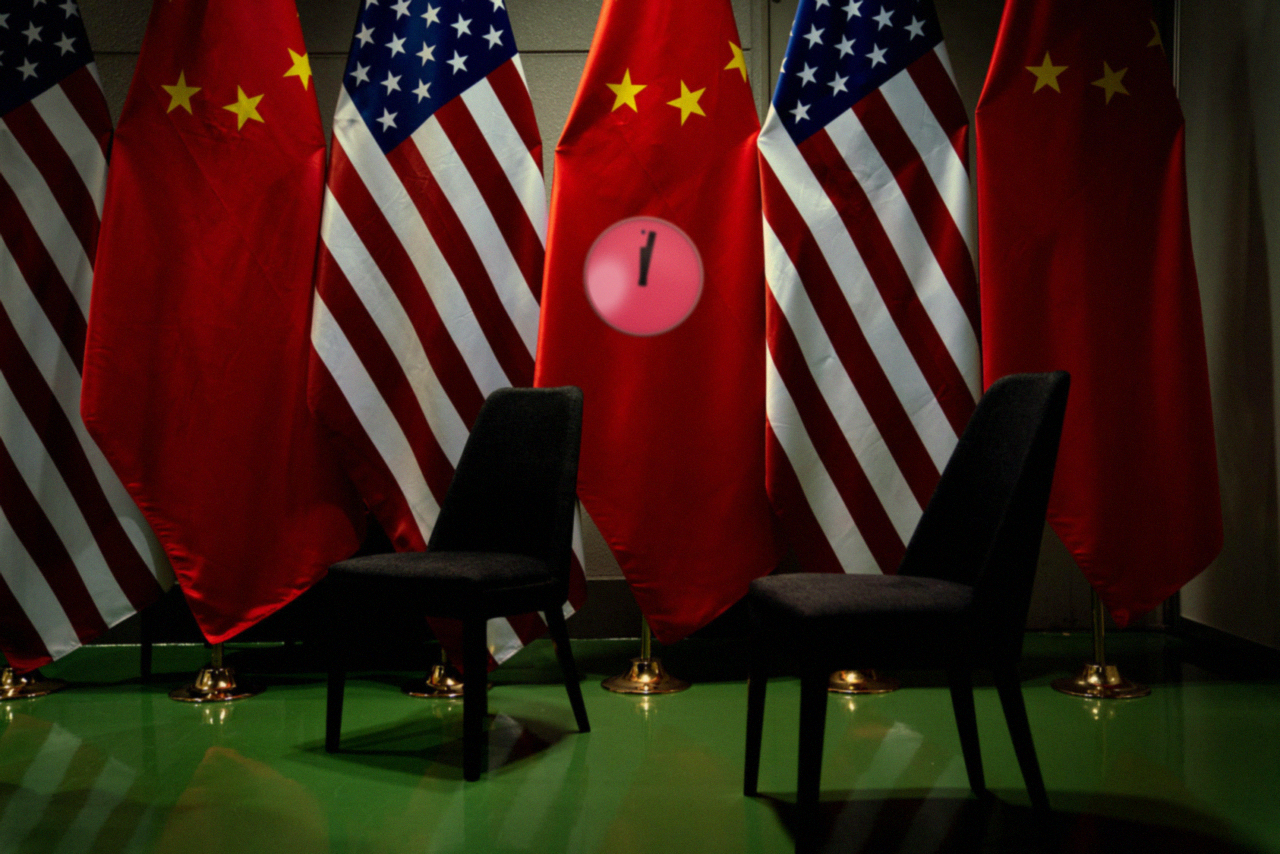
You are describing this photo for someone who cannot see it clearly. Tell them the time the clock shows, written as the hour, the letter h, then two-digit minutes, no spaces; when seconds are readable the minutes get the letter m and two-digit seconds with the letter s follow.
12h02
